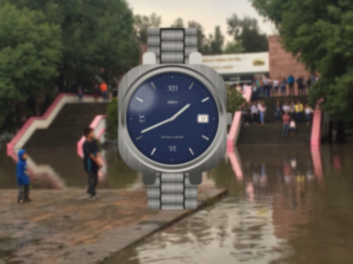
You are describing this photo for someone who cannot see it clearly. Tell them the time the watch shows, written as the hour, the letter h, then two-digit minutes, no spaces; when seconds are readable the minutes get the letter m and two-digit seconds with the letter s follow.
1h41
